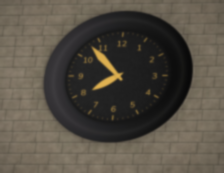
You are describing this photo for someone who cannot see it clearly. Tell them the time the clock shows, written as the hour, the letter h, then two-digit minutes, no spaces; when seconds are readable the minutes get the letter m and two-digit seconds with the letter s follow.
7h53
